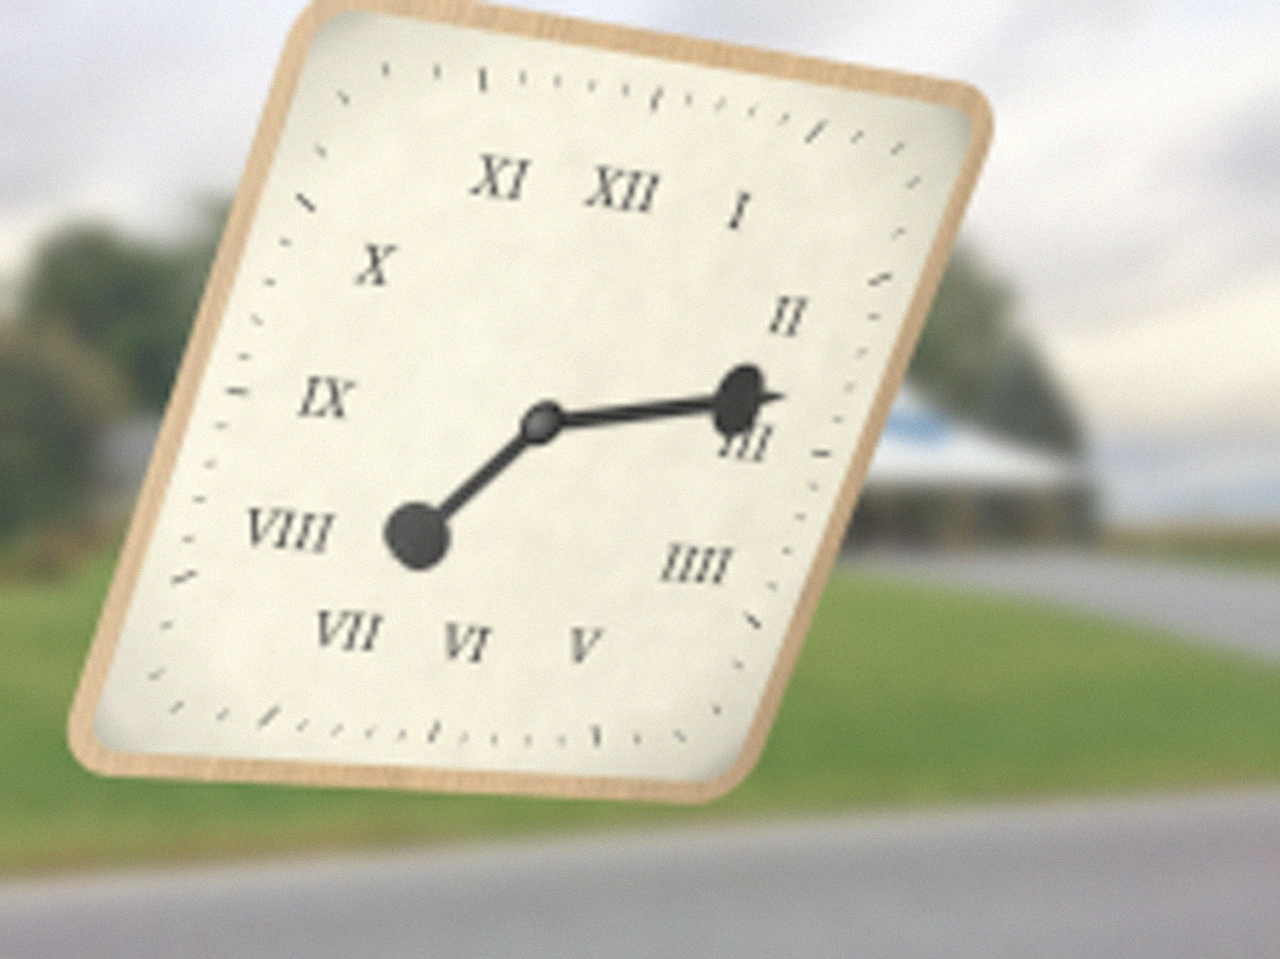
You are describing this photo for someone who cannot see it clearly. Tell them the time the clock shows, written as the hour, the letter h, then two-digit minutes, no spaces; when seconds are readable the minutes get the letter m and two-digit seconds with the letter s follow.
7h13
